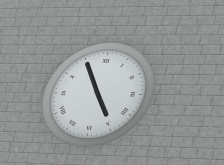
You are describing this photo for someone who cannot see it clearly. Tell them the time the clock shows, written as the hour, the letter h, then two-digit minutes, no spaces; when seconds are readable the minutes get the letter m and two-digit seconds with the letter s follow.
4h55
